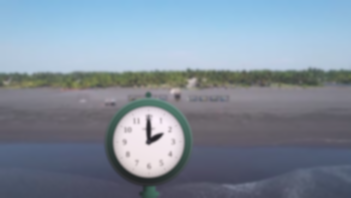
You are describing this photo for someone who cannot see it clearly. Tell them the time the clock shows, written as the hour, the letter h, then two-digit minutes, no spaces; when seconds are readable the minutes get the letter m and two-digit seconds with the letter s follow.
2h00
